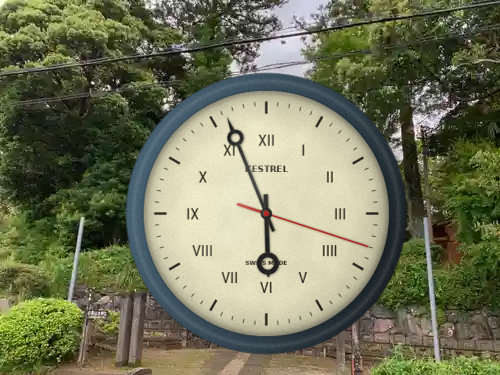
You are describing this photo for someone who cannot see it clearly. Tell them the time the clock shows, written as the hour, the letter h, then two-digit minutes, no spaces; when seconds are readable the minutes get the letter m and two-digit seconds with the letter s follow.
5h56m18s
